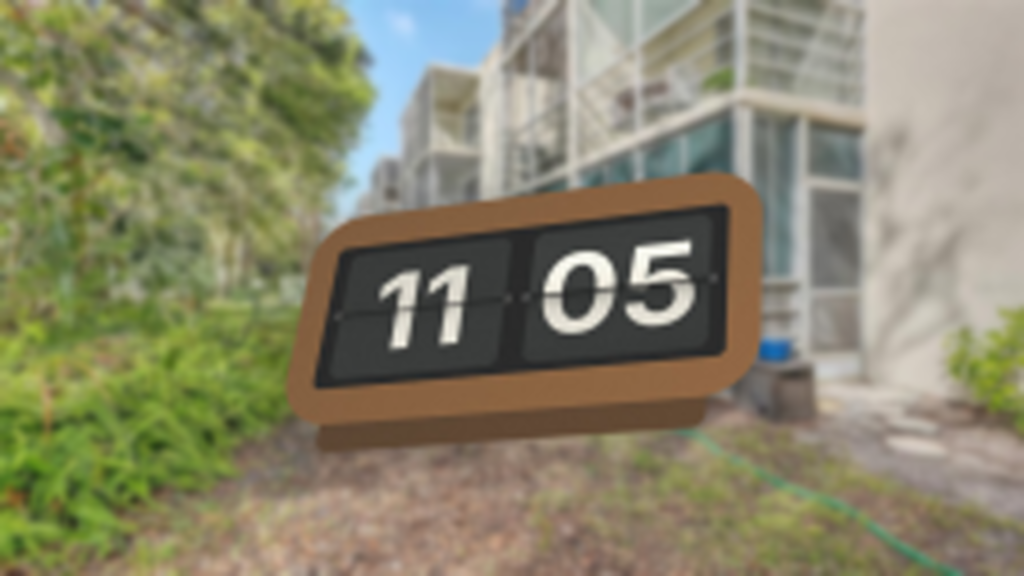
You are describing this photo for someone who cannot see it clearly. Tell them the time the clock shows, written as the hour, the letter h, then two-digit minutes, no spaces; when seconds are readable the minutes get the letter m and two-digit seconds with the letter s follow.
11h05
